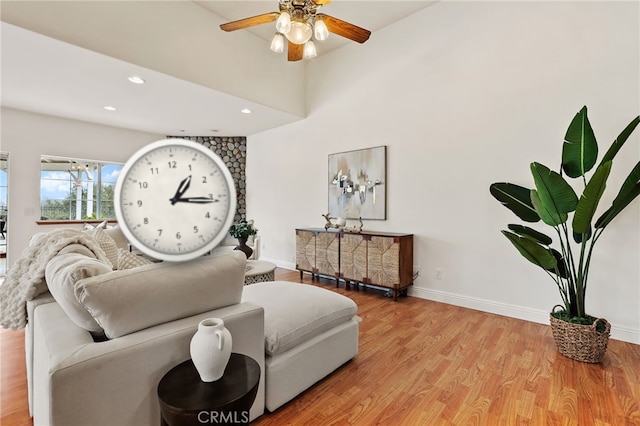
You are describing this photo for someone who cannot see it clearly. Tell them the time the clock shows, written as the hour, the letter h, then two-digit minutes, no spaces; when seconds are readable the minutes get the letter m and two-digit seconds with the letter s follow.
1h16
